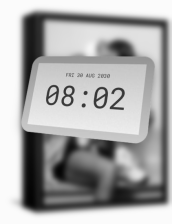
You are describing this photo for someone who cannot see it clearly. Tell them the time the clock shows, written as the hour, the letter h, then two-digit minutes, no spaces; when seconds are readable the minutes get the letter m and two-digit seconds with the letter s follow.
8h02
